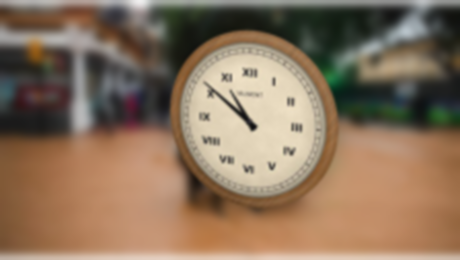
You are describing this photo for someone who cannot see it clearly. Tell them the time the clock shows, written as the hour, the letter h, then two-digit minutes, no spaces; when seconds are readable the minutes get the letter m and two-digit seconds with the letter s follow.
10h51
